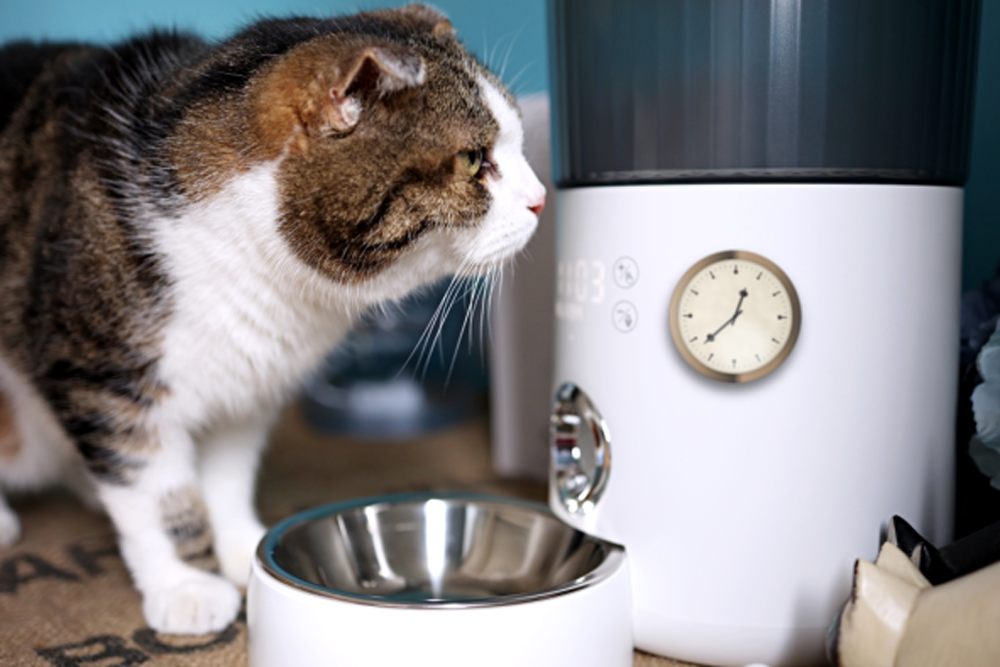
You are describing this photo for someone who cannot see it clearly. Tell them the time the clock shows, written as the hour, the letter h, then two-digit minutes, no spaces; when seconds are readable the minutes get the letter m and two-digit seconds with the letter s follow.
12h38
